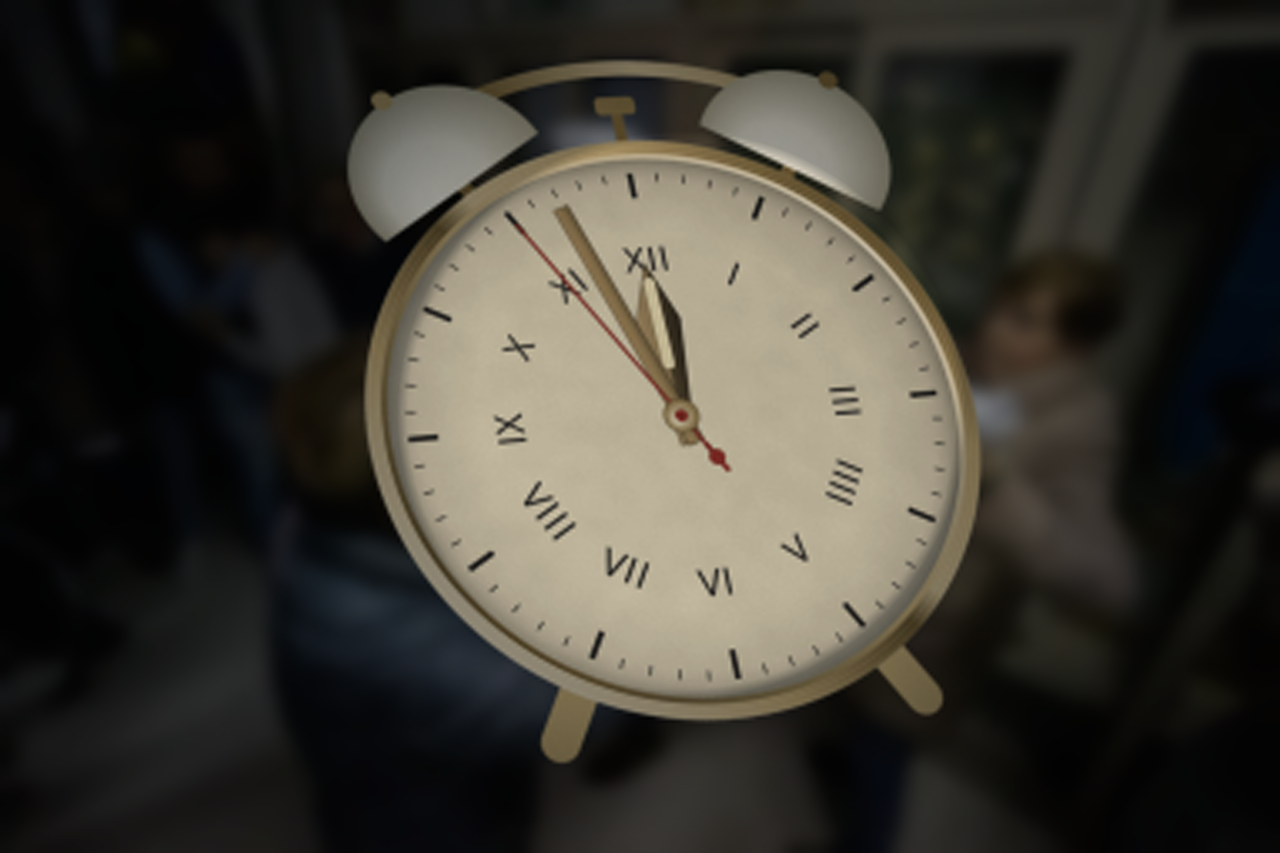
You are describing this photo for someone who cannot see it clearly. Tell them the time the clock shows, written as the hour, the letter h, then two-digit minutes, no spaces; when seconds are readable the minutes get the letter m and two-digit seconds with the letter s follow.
11h56m55s
